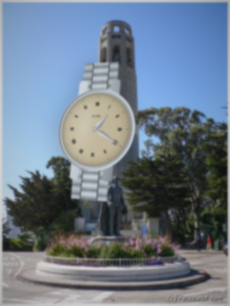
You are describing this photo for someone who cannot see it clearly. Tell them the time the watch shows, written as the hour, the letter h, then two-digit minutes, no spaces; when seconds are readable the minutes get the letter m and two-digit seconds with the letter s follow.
1h20
